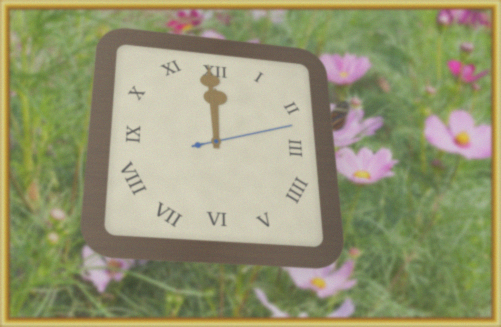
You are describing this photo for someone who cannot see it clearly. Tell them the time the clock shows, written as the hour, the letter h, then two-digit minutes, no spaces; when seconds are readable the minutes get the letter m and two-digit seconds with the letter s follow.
11h59m12s
